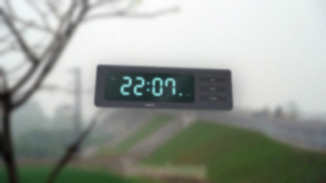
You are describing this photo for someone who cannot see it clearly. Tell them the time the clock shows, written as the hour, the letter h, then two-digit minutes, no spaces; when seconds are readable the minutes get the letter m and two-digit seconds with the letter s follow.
22h07
